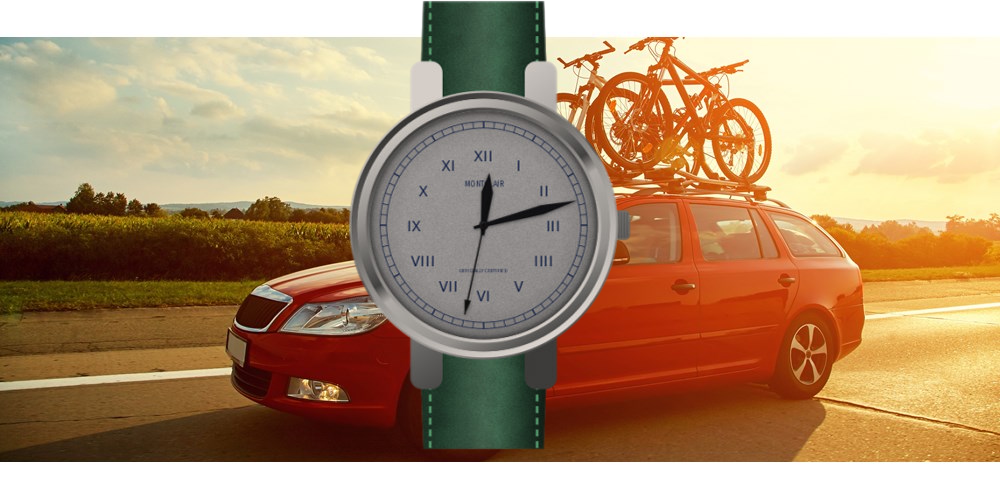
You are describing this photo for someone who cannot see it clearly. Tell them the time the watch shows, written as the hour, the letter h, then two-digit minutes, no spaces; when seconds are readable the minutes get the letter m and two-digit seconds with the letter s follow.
12h12m32s
